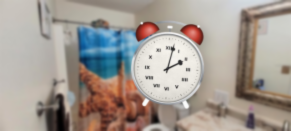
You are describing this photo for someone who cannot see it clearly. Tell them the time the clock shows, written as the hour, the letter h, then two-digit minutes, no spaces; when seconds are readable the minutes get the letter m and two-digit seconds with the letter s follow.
2h02
